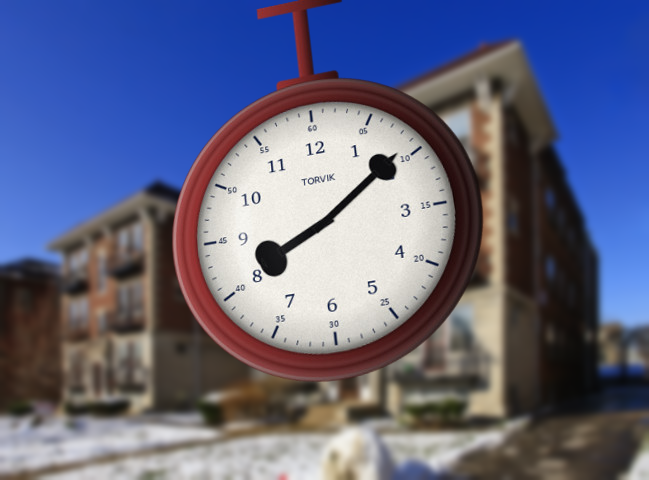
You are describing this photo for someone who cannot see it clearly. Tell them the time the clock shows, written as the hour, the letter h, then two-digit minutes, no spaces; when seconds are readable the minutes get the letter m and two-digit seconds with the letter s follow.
8h09
